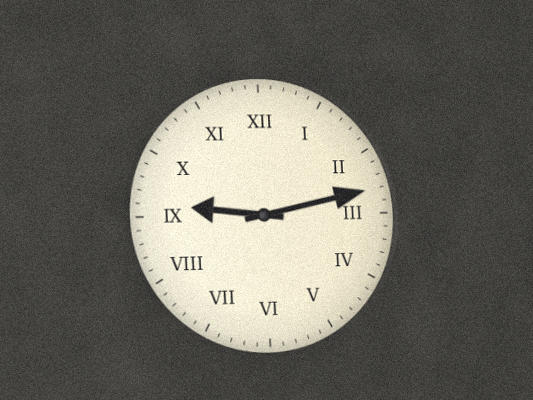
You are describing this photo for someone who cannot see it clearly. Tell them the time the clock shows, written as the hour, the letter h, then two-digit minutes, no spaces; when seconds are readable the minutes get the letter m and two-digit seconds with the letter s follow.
9h13
